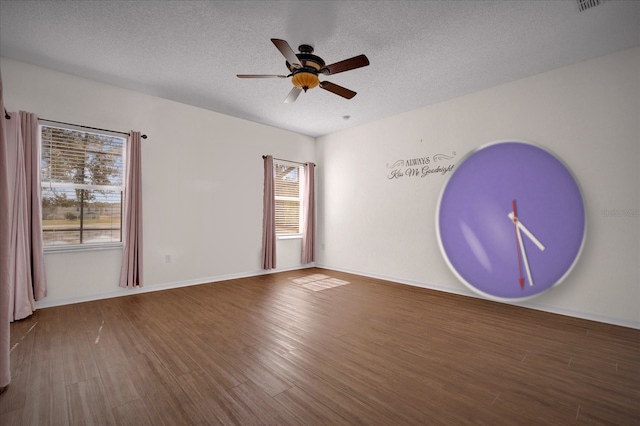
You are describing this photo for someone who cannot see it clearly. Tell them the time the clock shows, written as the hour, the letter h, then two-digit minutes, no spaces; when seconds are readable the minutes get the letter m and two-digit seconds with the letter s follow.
4h27m29s
